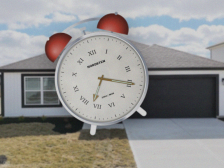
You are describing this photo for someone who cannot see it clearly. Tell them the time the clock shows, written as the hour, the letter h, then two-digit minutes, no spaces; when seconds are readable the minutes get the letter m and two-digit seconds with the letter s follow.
7h20
